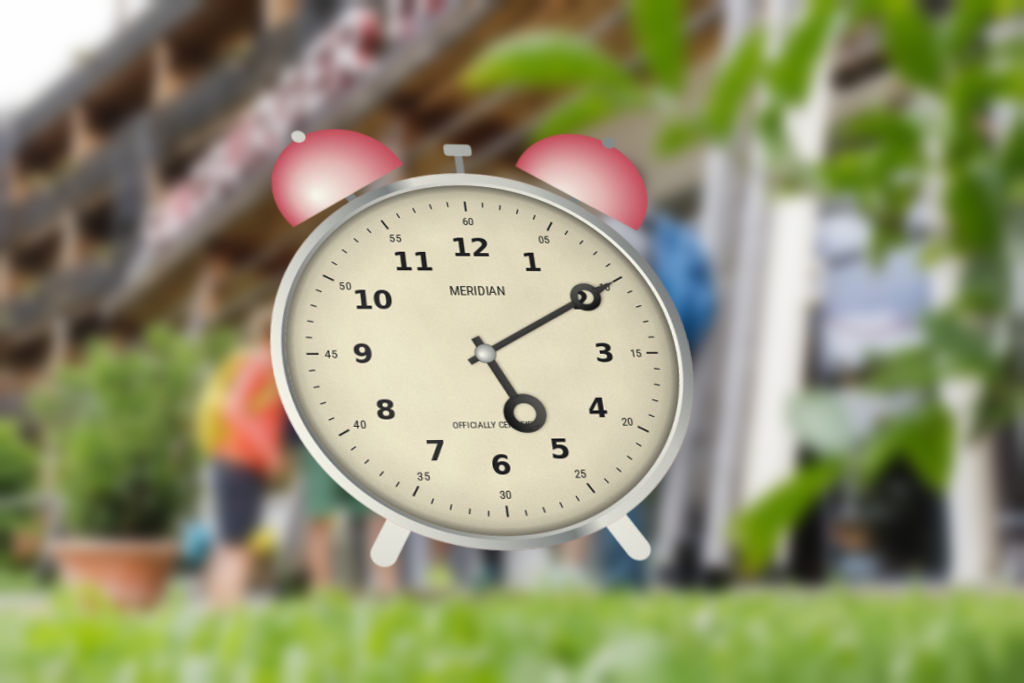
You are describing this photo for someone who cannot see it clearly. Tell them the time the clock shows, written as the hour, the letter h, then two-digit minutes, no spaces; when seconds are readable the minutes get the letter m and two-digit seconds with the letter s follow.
5h10
